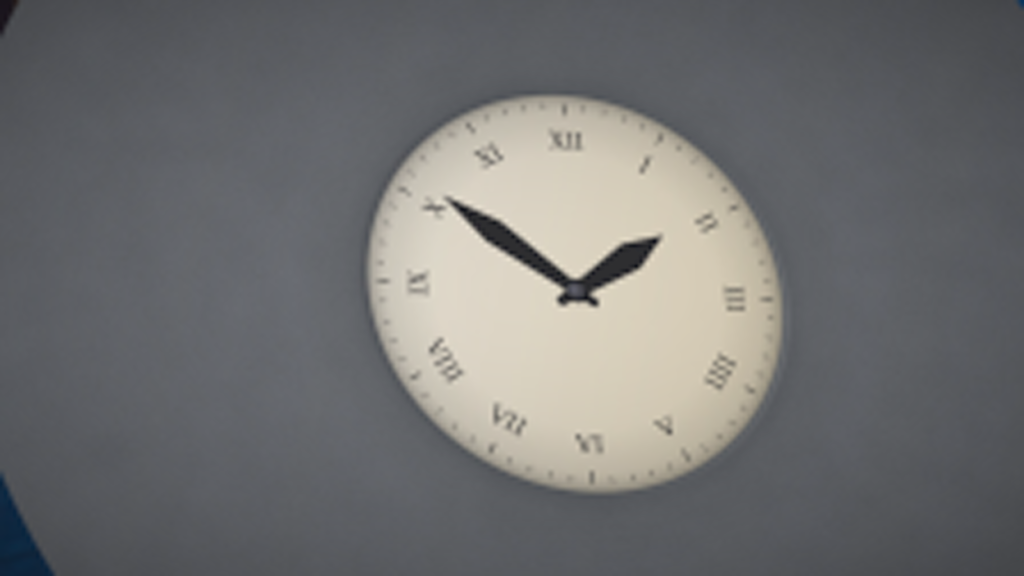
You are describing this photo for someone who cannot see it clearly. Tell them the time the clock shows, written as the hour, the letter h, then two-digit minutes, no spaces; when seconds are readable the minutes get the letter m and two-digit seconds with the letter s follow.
1h51
